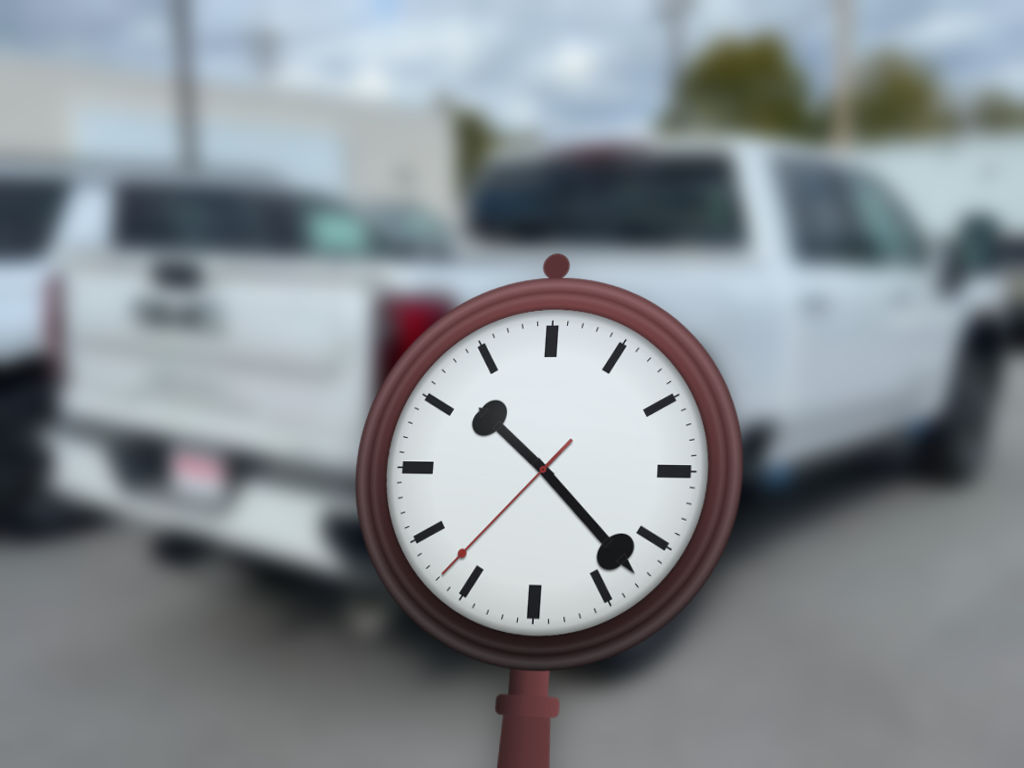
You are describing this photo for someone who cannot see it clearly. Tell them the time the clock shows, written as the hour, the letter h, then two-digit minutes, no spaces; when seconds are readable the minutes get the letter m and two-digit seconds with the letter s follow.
10h22m37s
